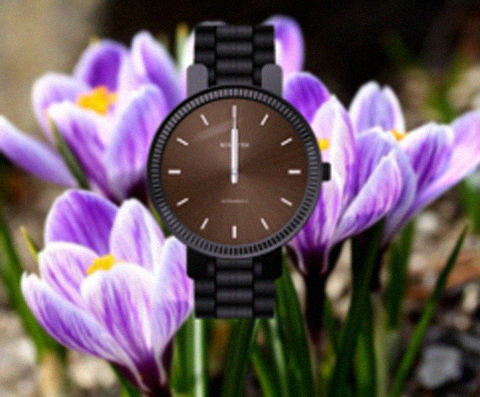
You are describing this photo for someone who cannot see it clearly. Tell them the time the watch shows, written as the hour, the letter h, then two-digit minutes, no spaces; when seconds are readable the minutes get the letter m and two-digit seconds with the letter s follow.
12h00
